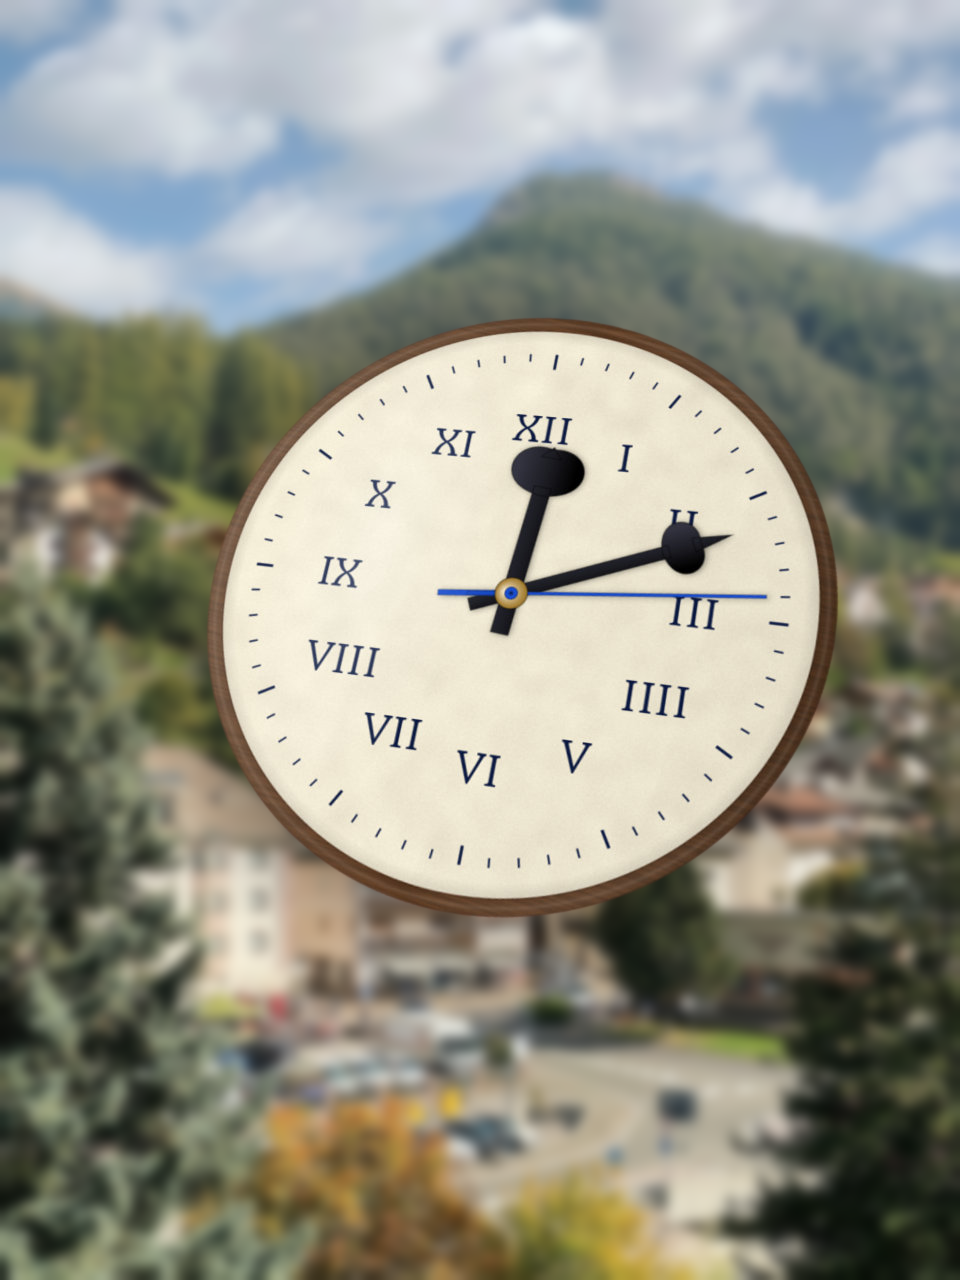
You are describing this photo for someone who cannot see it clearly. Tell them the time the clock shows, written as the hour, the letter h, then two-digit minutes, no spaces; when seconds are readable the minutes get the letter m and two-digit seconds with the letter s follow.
12h11m14s
